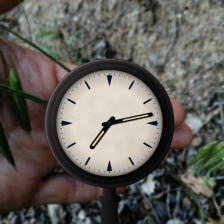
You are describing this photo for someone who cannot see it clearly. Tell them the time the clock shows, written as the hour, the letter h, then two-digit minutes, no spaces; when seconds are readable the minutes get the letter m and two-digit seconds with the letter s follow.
7h13
